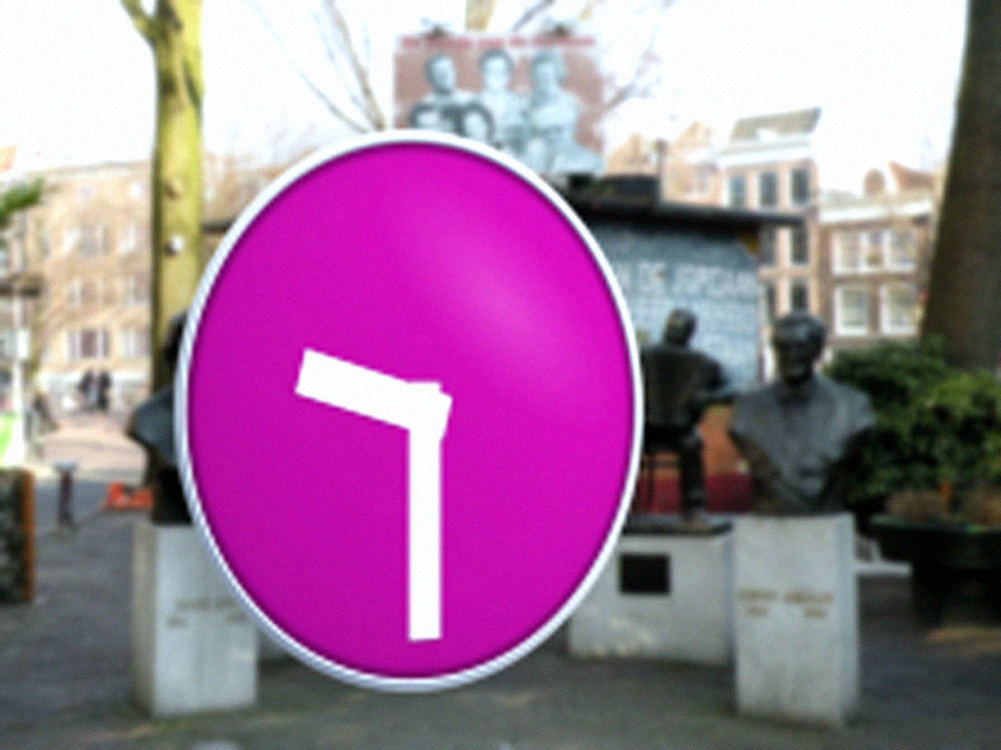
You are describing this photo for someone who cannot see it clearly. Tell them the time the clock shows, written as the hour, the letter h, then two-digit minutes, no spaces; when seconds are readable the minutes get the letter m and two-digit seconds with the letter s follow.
9h30
